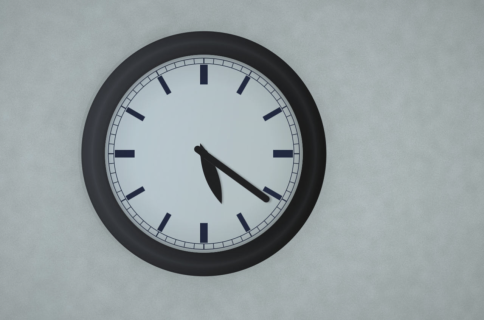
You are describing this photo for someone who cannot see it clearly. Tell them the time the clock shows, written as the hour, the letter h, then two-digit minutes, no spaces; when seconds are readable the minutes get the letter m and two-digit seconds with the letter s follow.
5h21
